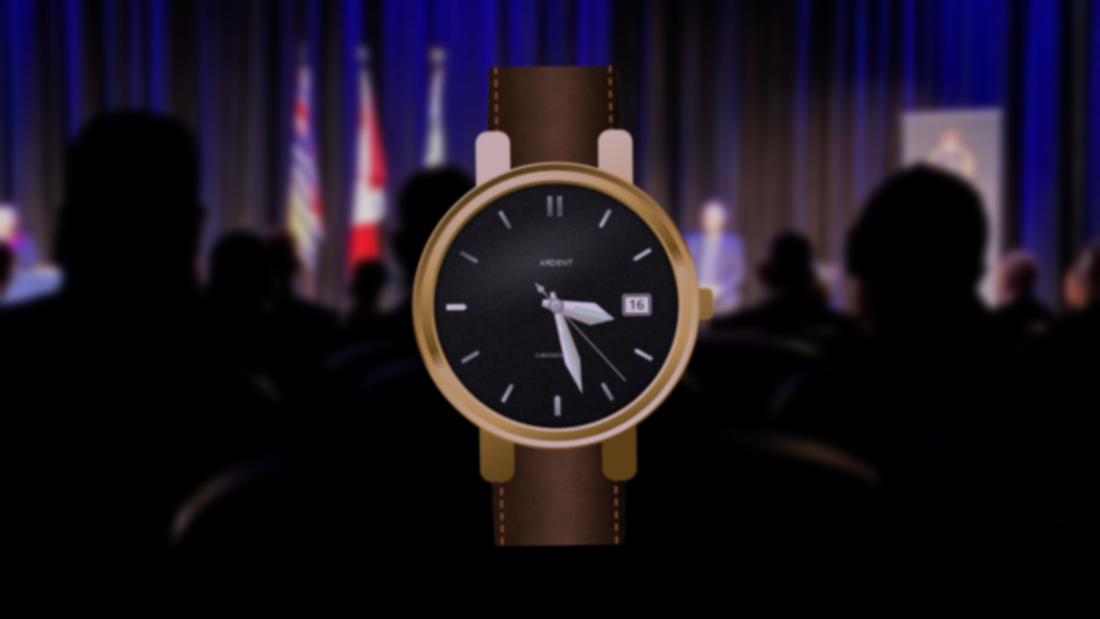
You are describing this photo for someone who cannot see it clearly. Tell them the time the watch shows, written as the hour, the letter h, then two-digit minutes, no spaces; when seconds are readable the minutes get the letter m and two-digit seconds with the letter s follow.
3h27m23s
